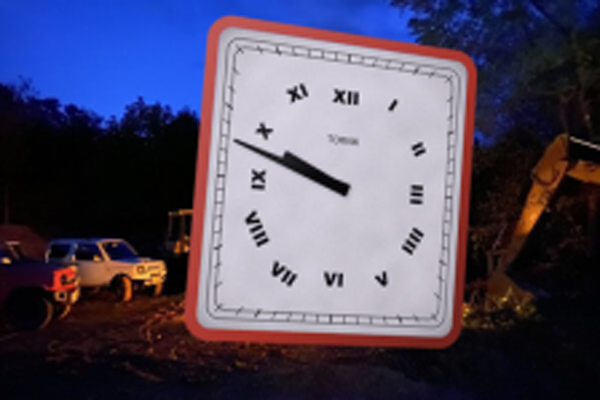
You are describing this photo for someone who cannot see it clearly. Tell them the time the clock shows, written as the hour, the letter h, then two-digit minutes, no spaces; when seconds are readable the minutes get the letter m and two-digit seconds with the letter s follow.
9h48
